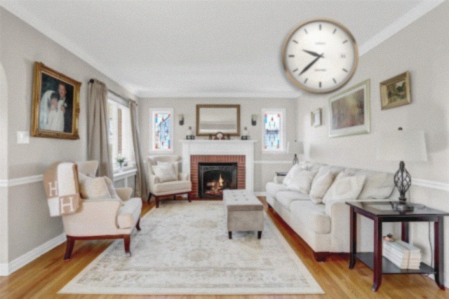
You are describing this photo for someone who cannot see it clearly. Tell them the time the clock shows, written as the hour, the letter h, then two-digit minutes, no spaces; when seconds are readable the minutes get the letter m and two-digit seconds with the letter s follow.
9h38
